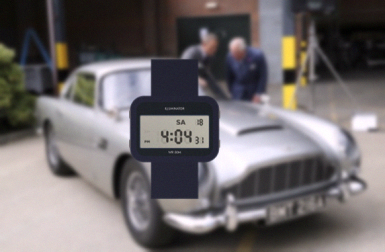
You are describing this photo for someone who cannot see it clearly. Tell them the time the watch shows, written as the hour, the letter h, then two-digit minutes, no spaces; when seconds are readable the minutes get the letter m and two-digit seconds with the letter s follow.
4h04m31s
